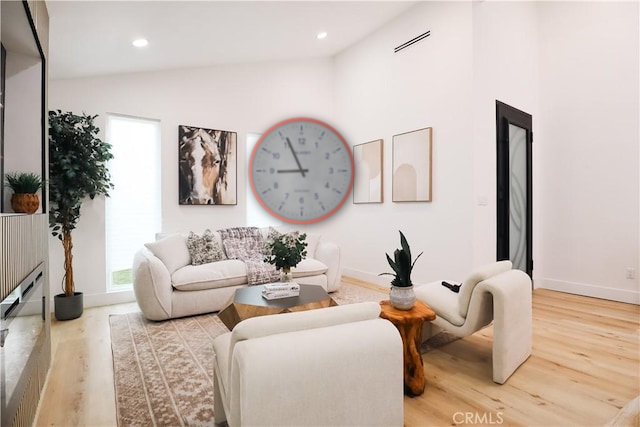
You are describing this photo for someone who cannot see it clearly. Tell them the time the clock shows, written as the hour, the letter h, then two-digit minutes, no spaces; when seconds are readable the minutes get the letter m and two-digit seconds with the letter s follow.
8h56
